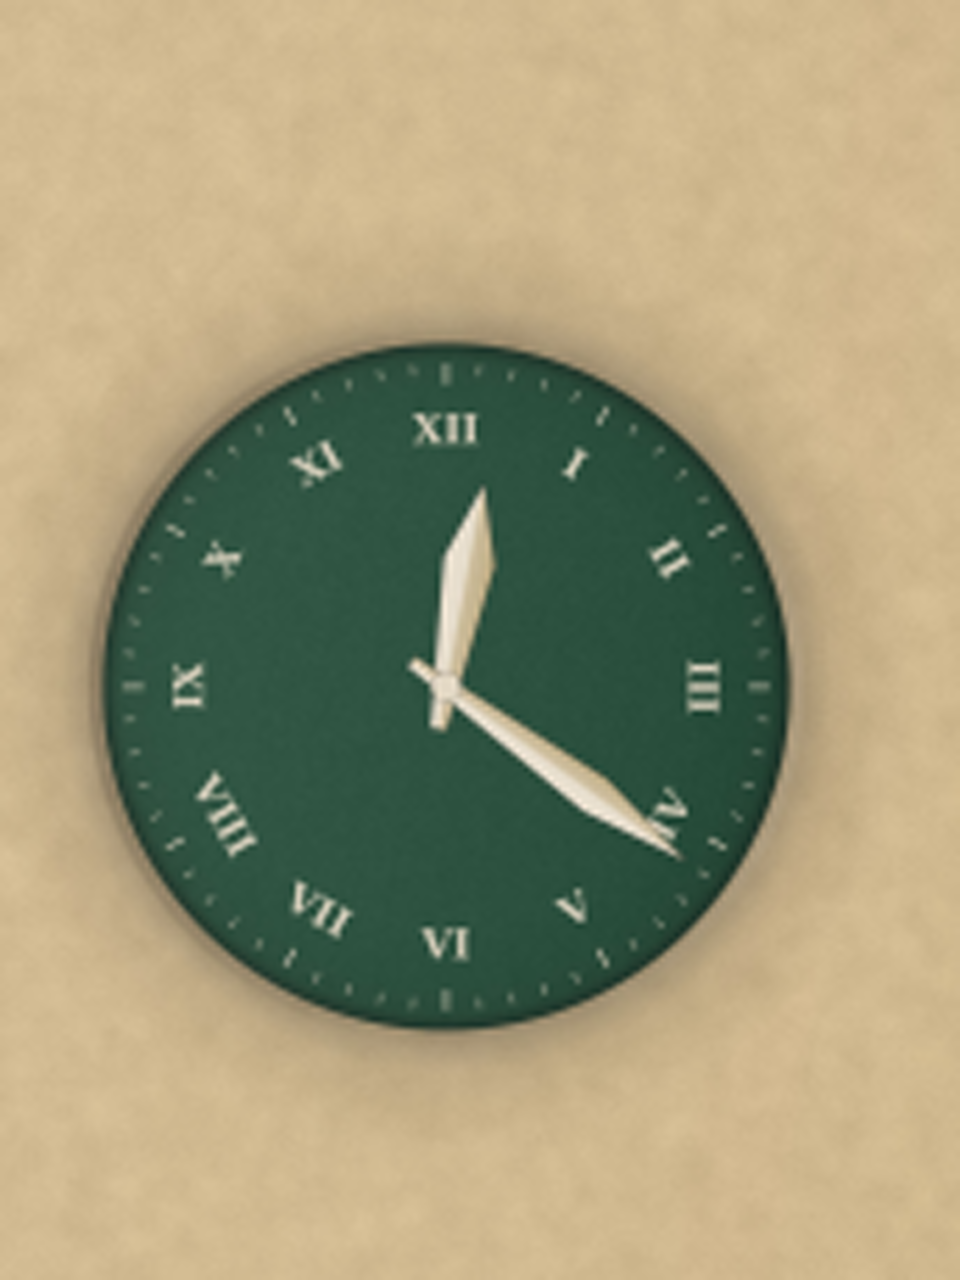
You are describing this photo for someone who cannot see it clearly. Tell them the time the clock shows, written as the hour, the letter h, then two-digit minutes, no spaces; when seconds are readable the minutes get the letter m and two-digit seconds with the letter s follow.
12h21
